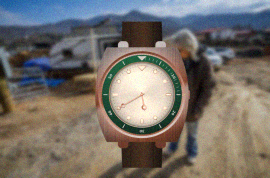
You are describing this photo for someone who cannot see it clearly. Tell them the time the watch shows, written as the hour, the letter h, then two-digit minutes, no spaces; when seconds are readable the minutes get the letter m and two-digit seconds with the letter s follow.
5h40
